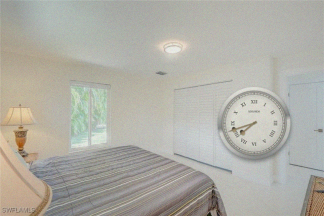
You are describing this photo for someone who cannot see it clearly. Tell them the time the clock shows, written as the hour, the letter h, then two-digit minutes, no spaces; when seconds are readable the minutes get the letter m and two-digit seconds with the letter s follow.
7h42
